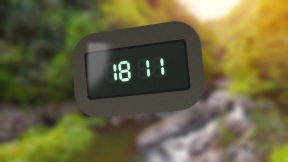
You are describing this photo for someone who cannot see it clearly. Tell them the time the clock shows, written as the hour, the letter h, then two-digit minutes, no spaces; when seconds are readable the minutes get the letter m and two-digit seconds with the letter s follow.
18h11
